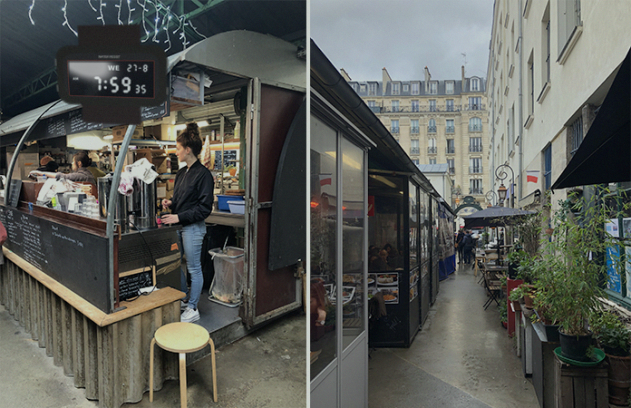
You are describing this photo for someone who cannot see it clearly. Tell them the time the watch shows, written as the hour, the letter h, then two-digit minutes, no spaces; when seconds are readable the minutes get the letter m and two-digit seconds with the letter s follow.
7h59
